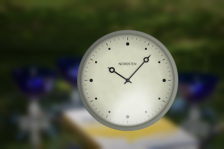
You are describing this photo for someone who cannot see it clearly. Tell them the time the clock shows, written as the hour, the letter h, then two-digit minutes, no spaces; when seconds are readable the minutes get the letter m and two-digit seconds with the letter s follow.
10h07
